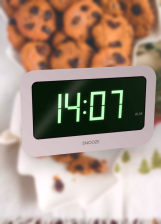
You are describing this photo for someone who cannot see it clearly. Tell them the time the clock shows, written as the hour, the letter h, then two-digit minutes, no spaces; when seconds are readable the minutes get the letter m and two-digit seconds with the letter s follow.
14h07
